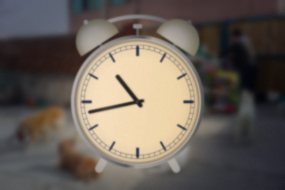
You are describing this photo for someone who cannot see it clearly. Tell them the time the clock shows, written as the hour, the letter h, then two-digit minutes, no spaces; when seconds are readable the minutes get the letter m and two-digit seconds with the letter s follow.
10h43
